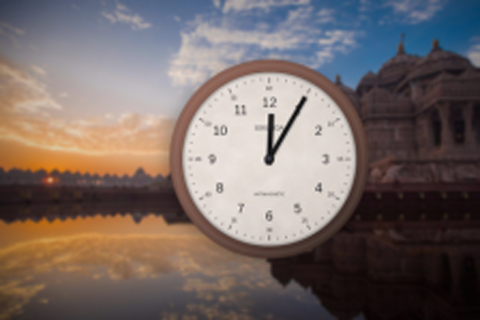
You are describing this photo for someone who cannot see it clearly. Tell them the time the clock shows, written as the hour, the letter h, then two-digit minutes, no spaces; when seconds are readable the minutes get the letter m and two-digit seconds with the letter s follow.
12h05
